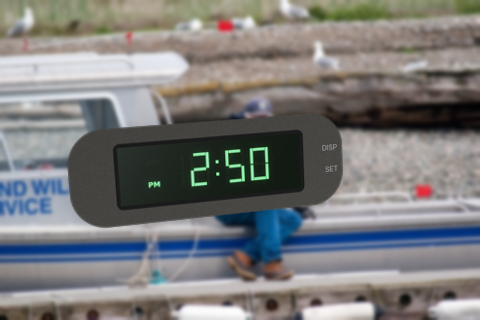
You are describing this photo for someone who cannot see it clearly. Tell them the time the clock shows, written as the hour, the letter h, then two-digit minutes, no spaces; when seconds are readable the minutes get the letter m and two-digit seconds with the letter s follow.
2h50
